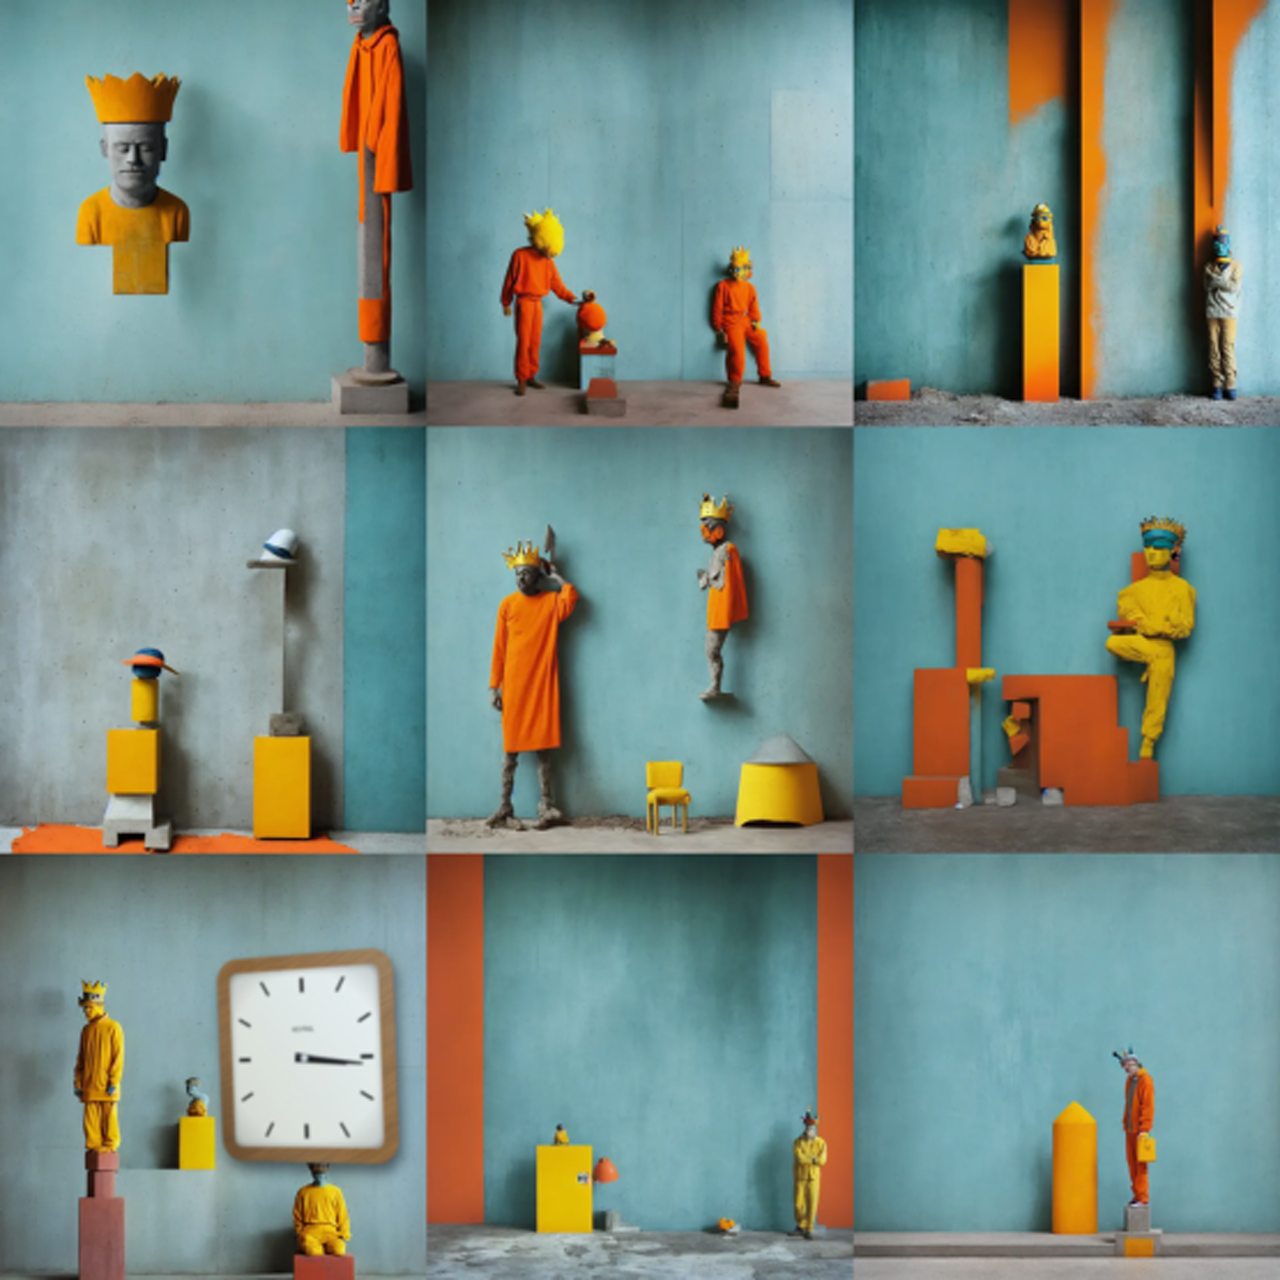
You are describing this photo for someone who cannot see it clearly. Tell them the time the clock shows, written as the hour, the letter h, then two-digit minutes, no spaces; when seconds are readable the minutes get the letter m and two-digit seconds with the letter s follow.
3h16
